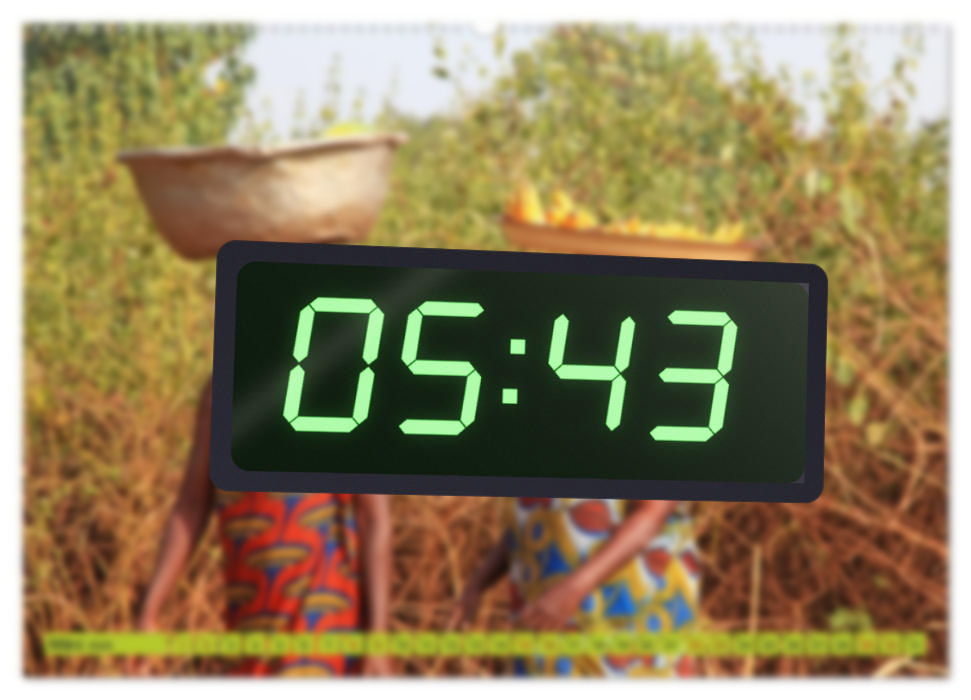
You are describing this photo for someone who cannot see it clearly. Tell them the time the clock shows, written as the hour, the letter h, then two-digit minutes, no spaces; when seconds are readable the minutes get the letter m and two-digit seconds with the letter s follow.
5h43
